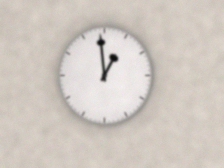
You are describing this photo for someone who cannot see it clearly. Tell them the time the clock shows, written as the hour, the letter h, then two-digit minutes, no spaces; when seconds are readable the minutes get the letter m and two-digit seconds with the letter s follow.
12h59
